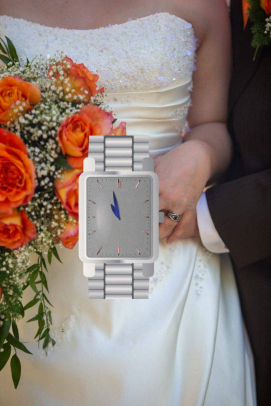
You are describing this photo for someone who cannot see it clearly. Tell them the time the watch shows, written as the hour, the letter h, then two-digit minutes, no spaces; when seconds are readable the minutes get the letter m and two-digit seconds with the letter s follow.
10h58
